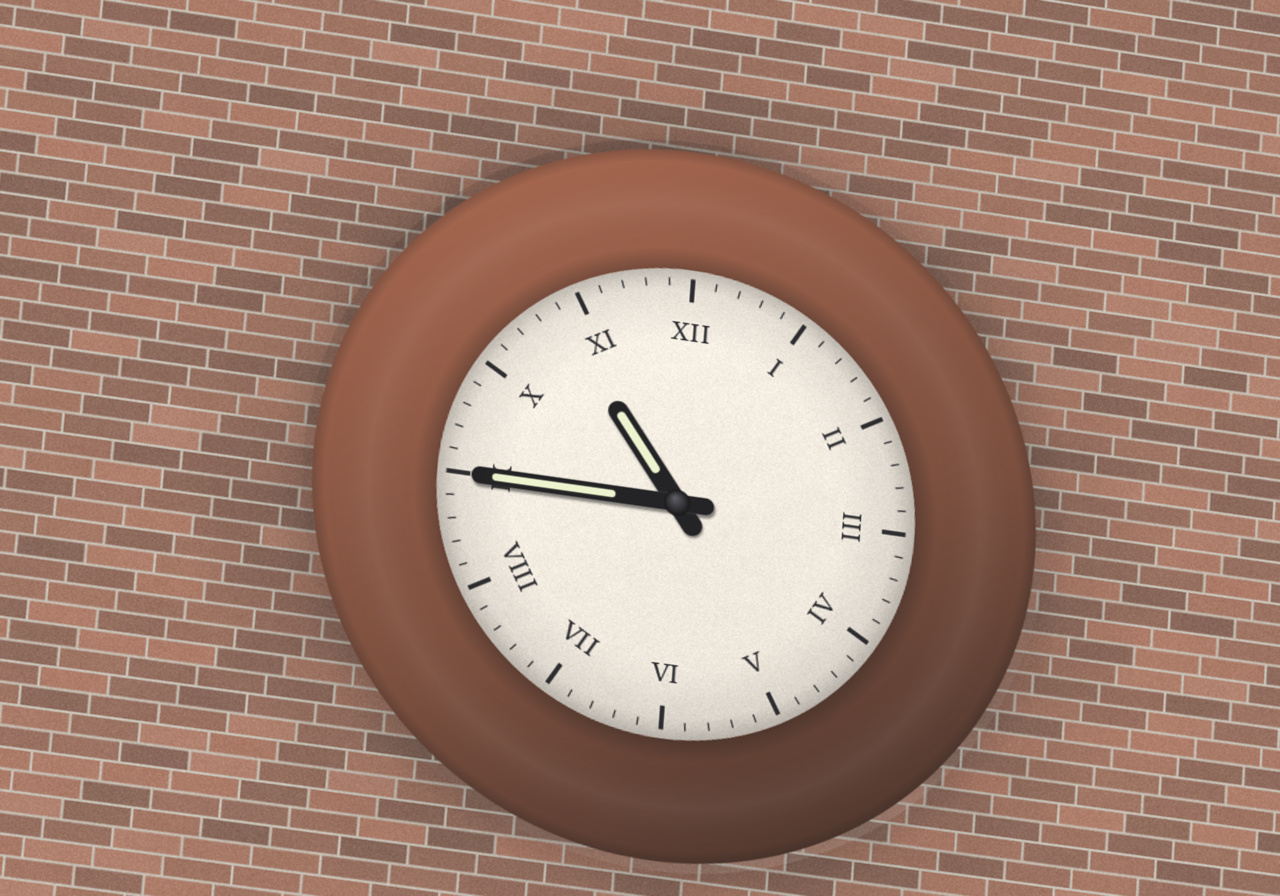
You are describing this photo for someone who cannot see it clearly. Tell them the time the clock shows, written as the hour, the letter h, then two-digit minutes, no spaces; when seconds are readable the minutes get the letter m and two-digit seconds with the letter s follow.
10h45
